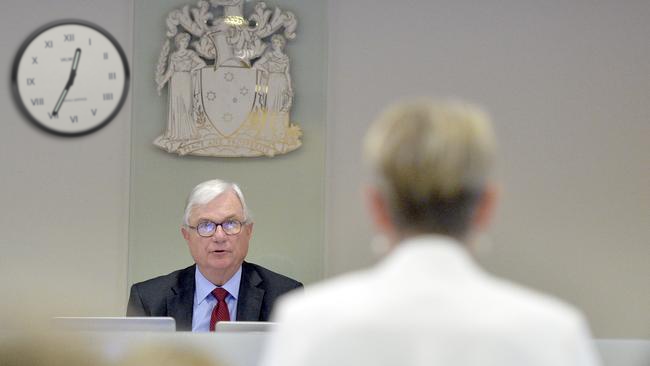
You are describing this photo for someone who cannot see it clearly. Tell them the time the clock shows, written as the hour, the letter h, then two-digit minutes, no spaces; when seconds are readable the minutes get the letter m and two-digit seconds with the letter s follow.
12h35
